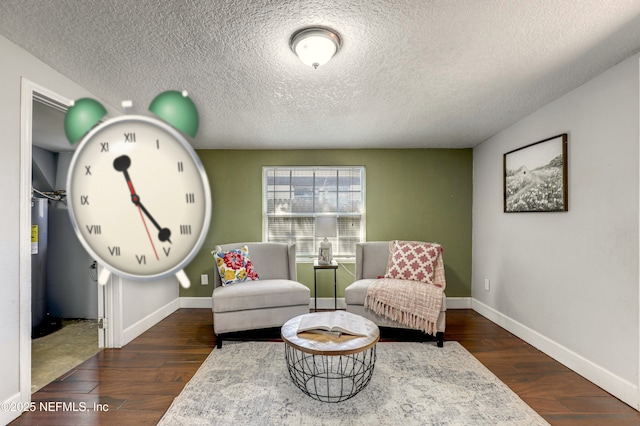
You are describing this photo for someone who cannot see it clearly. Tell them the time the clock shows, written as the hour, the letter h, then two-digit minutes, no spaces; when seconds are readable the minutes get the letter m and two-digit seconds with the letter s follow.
11h23m27s
